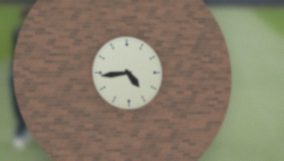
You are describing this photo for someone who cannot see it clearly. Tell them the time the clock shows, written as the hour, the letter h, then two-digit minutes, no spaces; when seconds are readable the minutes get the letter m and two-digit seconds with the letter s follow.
4h44
